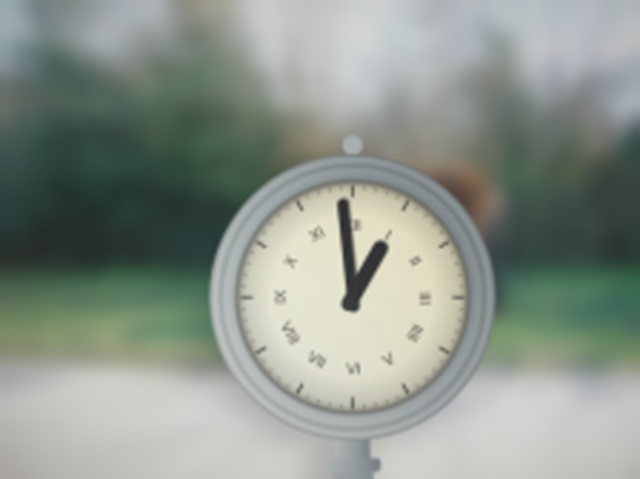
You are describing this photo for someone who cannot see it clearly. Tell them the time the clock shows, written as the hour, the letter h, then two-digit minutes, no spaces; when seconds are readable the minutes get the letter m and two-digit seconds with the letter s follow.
12h59
